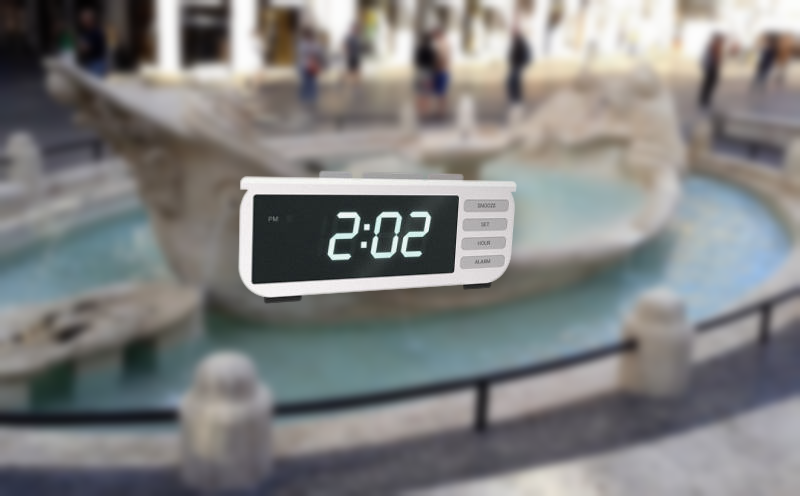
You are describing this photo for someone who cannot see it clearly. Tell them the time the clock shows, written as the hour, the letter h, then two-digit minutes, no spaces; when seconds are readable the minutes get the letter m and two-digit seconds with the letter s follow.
2h02
